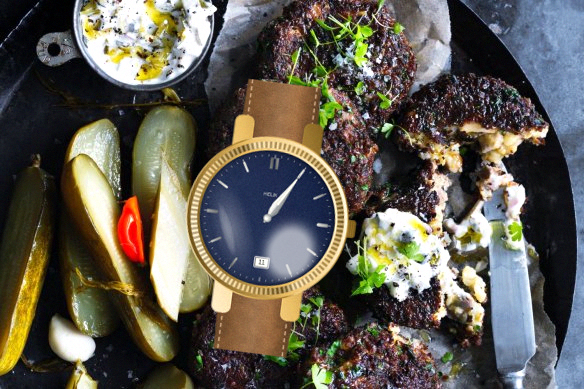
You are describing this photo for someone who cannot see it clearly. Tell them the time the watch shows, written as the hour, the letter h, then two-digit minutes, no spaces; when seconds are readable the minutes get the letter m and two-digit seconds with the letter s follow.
1h05
